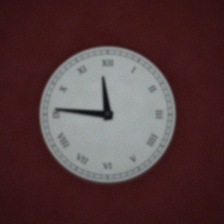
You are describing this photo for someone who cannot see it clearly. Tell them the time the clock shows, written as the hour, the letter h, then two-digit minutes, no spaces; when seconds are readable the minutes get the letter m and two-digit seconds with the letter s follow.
11h46
